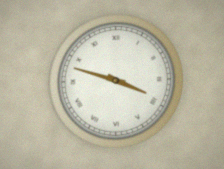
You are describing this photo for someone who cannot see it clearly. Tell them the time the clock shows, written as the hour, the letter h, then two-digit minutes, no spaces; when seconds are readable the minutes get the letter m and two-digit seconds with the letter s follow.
3h48
